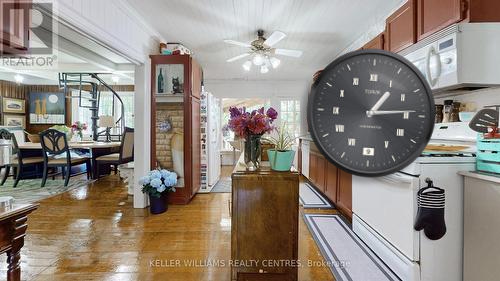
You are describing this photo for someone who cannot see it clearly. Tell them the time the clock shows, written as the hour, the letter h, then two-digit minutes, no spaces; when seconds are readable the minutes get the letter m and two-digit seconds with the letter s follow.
1h14
